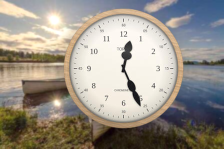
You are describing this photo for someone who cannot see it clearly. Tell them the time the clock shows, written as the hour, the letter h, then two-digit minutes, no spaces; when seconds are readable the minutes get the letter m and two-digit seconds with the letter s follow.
12h26
